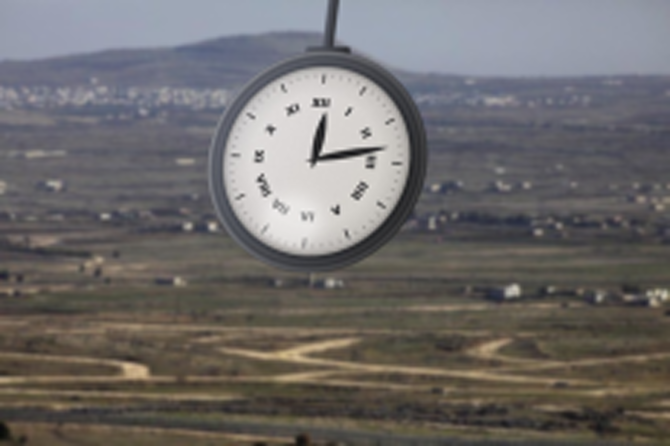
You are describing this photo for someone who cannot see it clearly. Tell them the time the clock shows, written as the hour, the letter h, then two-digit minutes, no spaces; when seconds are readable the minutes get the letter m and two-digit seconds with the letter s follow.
12h13
